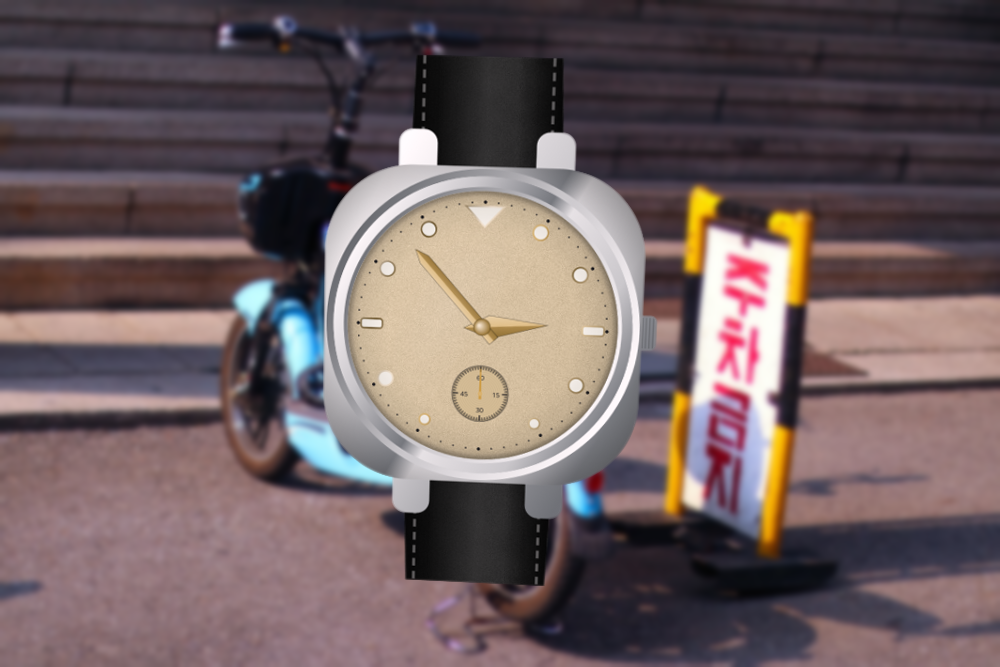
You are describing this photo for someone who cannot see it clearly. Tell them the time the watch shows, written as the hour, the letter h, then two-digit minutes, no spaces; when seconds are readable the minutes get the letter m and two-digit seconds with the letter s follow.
2h53
